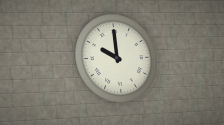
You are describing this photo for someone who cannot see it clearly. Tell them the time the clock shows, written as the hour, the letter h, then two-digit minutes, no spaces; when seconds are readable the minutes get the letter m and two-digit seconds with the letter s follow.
10h00
